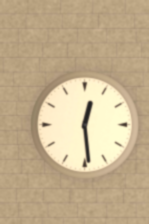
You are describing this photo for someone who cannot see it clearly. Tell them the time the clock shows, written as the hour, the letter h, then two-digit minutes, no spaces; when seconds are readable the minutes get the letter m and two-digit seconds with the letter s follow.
12h29
